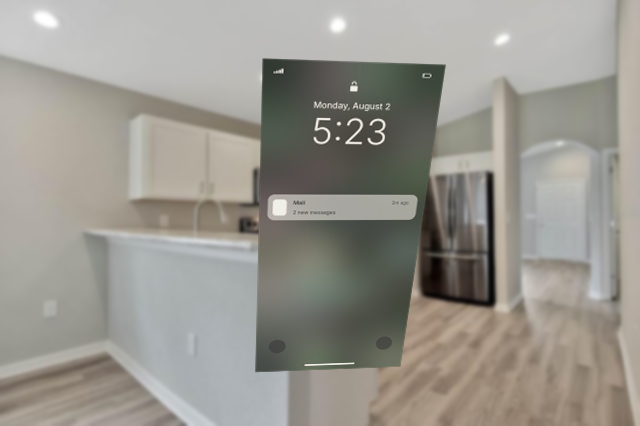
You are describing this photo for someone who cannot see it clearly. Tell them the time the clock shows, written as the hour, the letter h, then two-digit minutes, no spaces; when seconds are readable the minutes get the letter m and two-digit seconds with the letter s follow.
5h23
